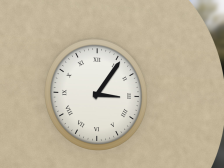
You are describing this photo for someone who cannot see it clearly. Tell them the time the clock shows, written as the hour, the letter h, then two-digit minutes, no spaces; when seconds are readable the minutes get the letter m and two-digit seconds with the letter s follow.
3h06
